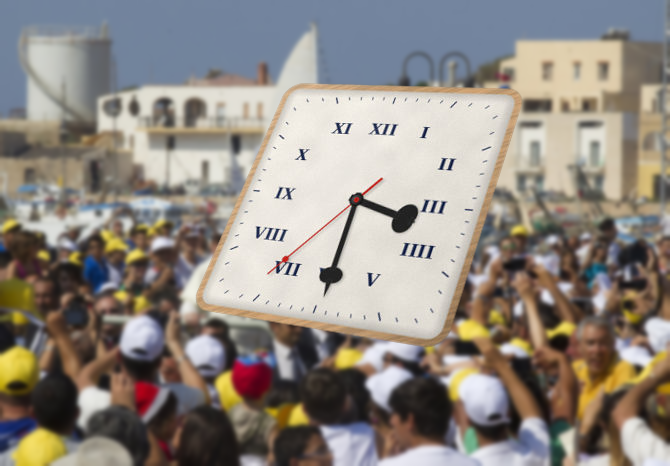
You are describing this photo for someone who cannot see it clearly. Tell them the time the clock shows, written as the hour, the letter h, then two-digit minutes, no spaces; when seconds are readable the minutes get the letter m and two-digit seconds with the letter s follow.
3h29m36s
